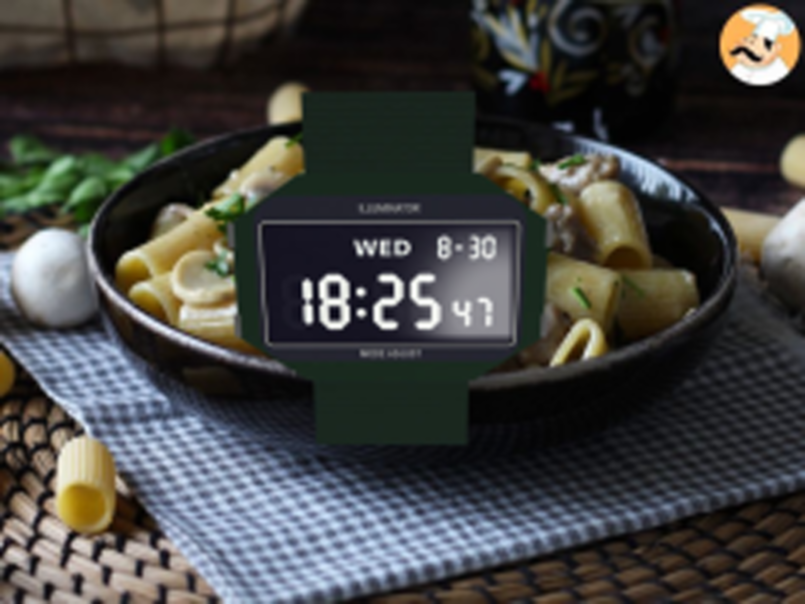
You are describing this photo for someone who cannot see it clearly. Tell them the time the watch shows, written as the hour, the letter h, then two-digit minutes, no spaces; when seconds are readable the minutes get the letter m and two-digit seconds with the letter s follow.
18h25m47s
